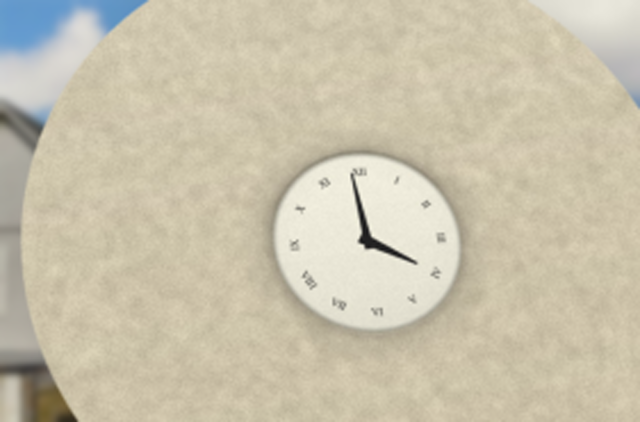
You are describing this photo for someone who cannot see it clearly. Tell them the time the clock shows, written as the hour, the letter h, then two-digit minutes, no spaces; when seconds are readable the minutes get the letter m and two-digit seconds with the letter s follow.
3h59
